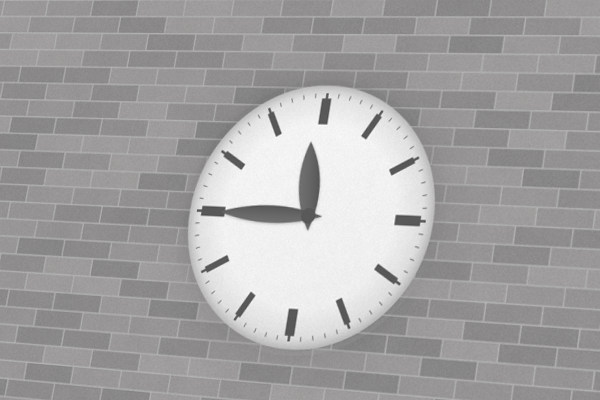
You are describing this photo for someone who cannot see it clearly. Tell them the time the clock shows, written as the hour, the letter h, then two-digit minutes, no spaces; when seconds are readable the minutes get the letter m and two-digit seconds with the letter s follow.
11h45
